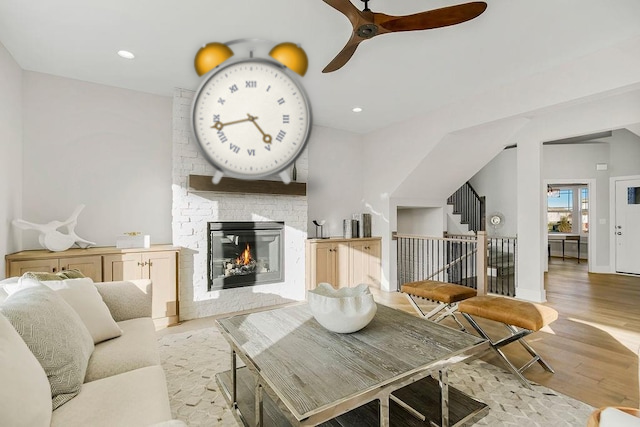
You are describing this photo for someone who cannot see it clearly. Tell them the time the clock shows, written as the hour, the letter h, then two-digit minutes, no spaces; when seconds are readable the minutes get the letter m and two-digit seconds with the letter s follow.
4h43
